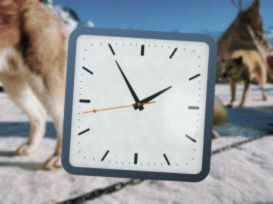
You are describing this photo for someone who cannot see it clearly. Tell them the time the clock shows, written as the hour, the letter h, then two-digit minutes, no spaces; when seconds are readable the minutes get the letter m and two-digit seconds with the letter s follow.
1h54m43s
